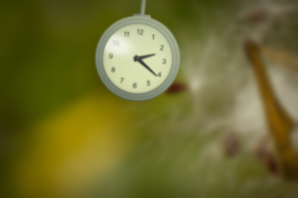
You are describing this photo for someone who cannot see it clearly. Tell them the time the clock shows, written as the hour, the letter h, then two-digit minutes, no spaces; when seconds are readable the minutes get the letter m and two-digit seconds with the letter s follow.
2h21
